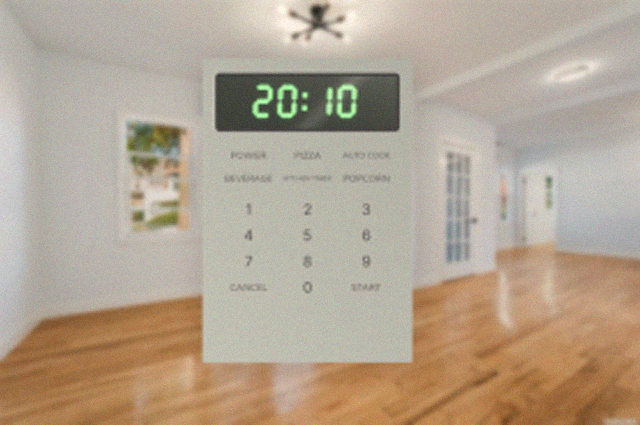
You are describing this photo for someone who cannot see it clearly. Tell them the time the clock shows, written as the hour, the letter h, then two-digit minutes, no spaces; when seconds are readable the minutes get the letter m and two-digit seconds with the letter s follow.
20h10
